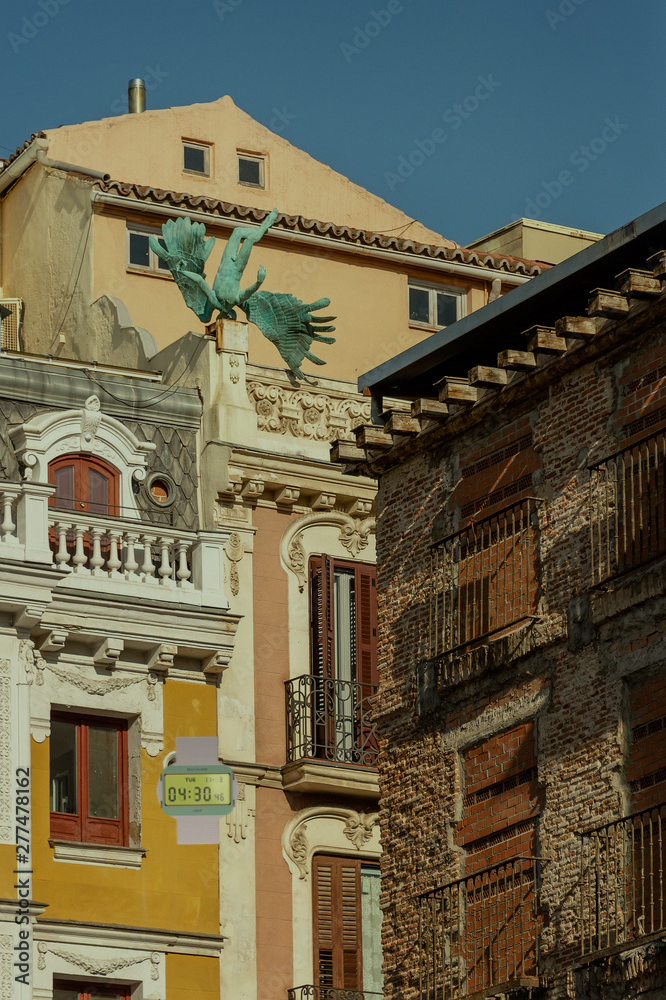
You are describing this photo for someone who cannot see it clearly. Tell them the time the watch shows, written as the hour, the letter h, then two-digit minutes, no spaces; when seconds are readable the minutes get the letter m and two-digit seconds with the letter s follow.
4h30
